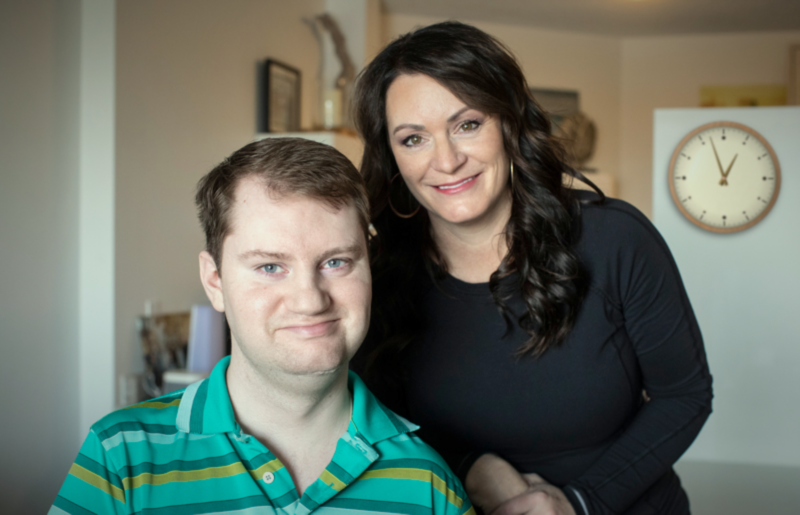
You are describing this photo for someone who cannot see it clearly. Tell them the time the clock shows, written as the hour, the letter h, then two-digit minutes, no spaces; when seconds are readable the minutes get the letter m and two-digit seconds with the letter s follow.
12h57
